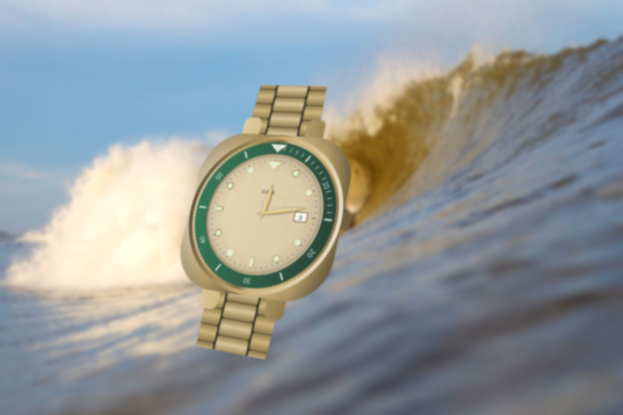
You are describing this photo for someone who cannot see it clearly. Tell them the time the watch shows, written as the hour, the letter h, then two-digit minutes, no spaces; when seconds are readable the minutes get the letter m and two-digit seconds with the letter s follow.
12h13
